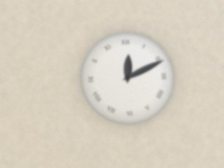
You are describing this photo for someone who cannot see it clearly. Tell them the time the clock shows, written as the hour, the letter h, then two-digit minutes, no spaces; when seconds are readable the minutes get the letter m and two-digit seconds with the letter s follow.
12h11
